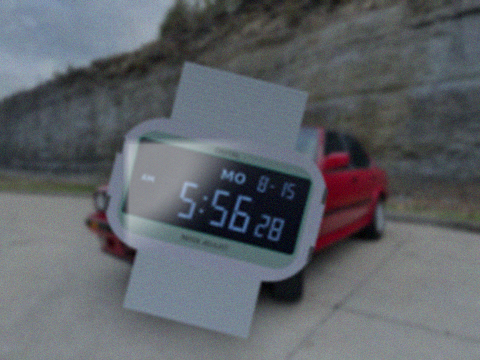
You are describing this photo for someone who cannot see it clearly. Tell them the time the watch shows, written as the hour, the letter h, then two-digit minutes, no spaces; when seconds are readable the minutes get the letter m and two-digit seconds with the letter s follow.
5h56m28s
